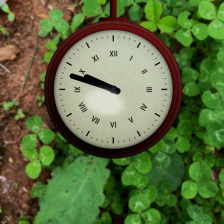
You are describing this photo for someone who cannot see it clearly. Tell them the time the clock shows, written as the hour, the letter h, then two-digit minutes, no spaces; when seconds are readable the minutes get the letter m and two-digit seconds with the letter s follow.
9h48
